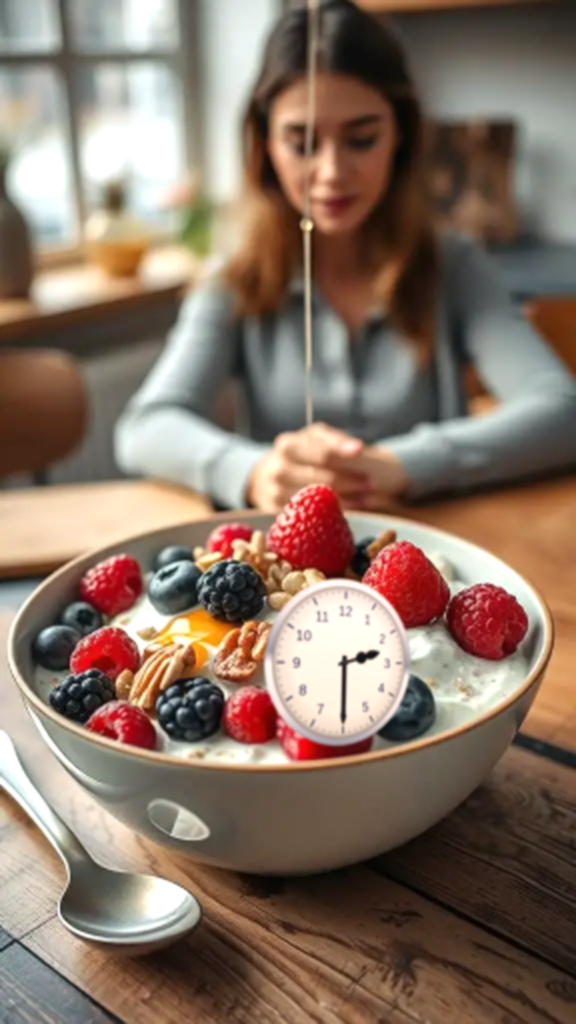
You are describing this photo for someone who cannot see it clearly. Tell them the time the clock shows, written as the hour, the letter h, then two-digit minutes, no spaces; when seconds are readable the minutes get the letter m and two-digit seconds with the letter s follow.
2h30
